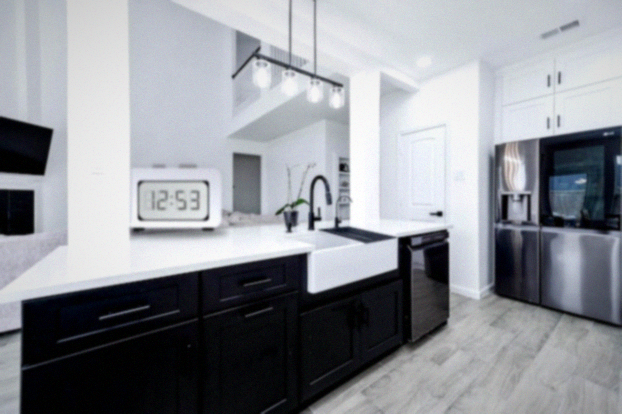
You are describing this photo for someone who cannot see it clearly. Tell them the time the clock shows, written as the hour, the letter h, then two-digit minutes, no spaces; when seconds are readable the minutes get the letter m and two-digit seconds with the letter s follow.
12h53
